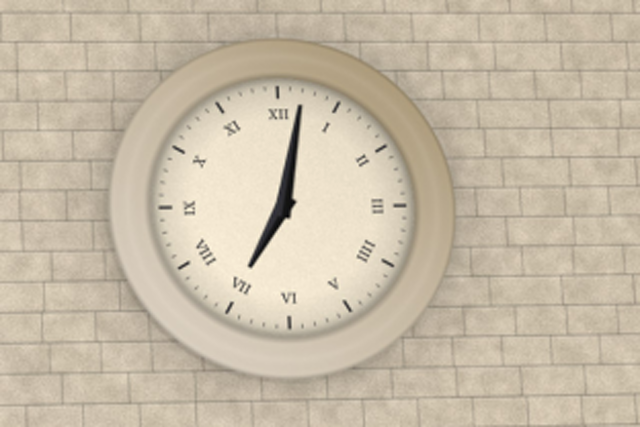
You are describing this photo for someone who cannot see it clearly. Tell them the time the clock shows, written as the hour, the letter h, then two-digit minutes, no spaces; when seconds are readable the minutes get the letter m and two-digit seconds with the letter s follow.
7h02
